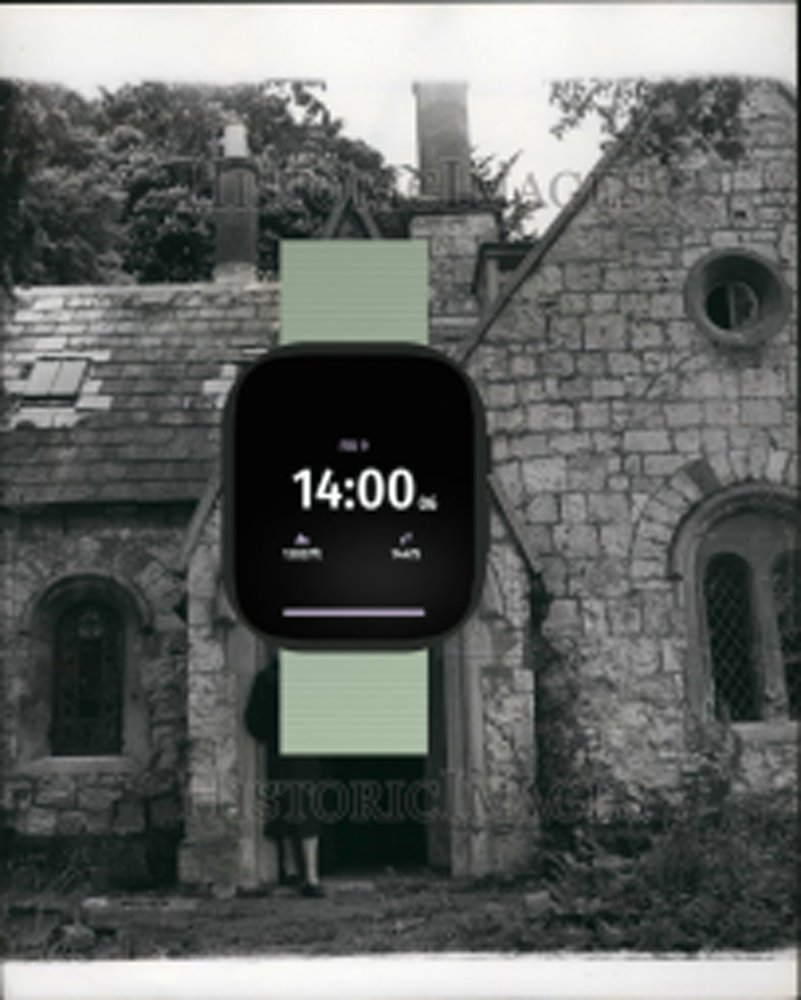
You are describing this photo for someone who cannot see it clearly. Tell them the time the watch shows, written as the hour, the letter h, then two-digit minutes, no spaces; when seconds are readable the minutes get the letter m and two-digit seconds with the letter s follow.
14h00
